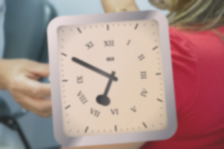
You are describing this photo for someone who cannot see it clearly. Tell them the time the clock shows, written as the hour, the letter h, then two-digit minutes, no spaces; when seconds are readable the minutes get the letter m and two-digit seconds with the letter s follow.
6h50
